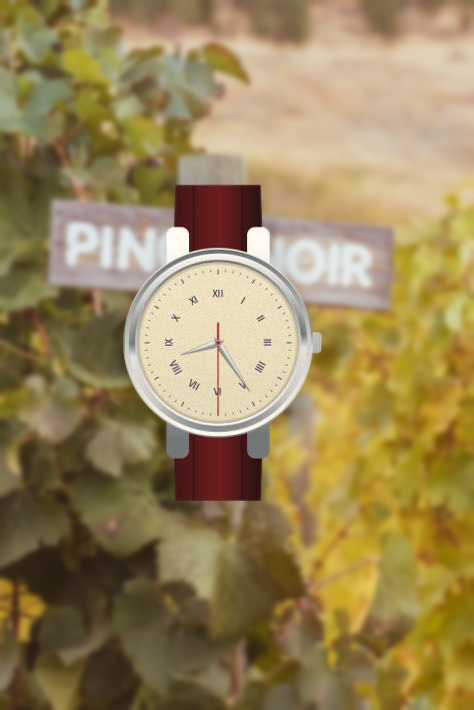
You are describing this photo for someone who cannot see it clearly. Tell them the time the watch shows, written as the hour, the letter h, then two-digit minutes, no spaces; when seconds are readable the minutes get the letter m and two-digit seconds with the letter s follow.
8h24m30s
